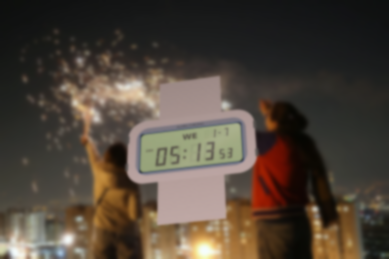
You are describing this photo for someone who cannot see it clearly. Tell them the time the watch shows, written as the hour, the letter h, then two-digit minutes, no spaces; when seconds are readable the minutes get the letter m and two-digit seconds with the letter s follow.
5h13
